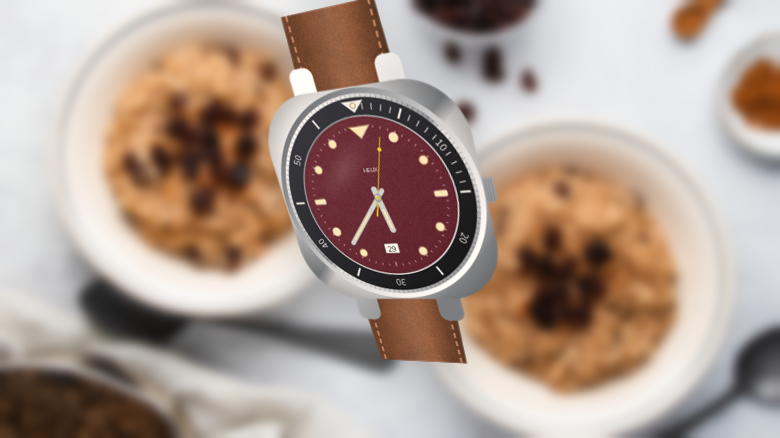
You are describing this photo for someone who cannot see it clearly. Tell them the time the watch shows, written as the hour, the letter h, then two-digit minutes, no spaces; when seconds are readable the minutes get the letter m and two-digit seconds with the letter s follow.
5h37m03s
